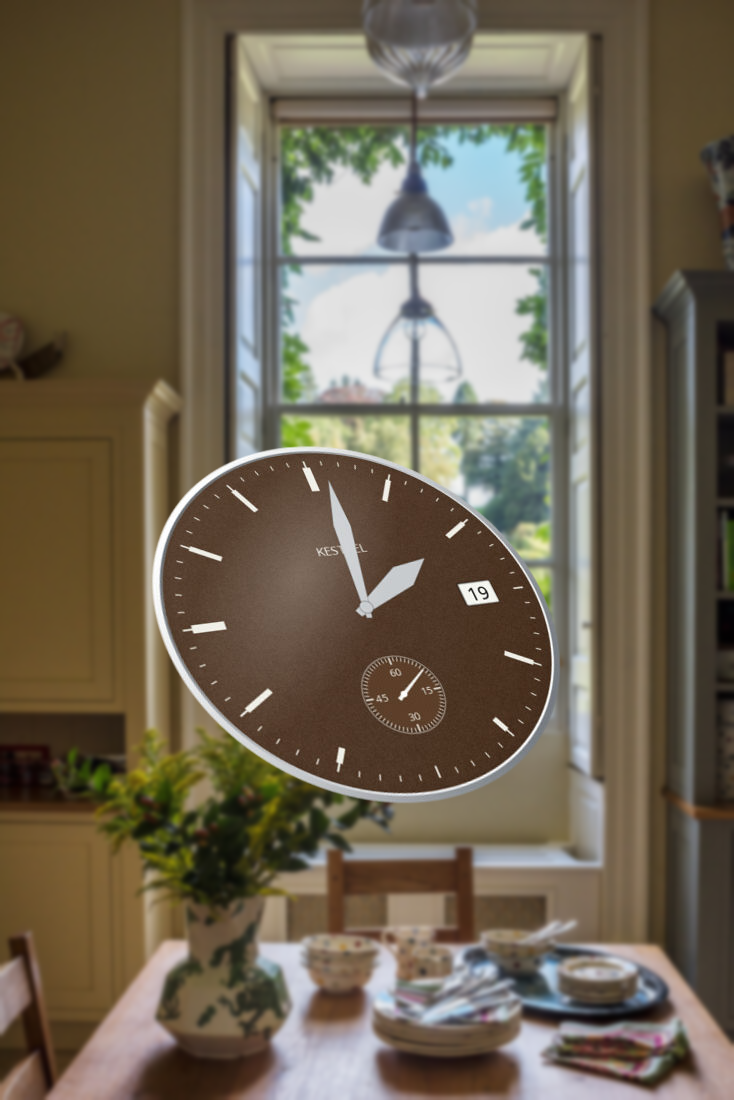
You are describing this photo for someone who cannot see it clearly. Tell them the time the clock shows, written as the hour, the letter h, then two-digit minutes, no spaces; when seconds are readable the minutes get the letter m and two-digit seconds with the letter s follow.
2h01m09s
